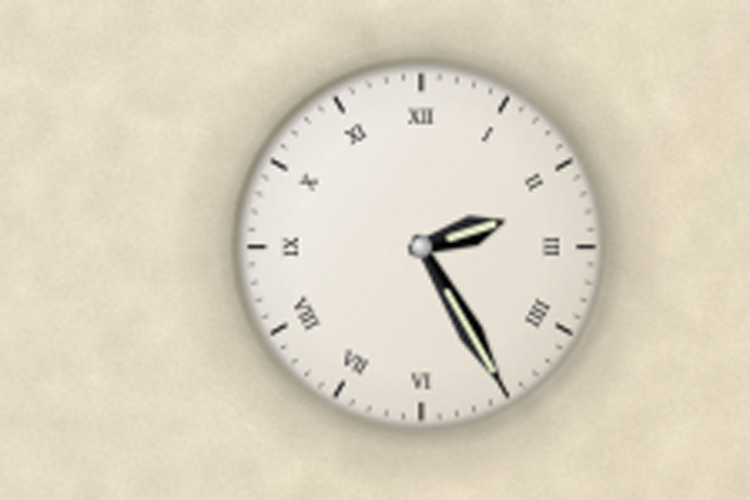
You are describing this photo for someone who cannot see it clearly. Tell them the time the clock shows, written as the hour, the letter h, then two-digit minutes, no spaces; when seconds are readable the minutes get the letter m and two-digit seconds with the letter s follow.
2h25
